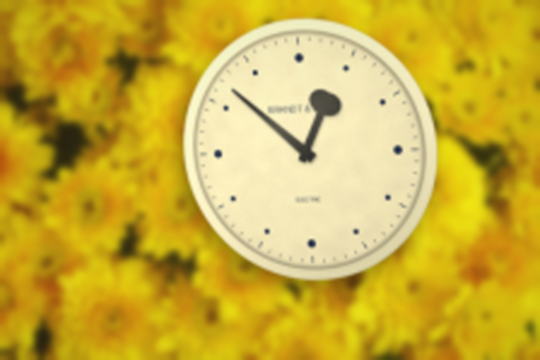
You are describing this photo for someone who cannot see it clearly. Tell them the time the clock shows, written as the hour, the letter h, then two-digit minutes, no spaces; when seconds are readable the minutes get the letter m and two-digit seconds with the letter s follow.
12h52
